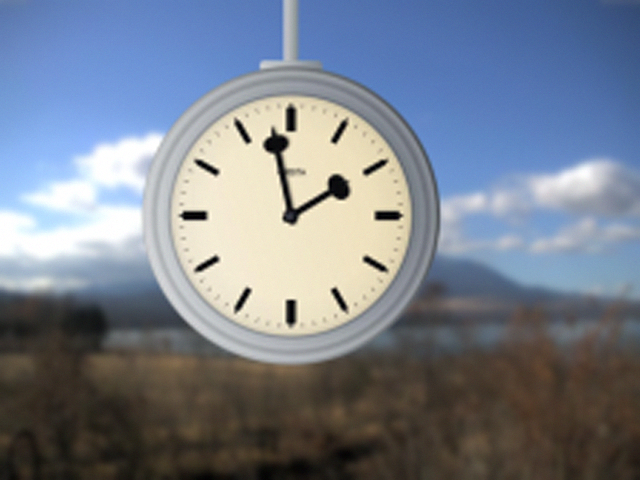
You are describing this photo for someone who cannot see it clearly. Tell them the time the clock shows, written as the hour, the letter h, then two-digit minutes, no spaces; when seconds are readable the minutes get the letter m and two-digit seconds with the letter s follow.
1h58
